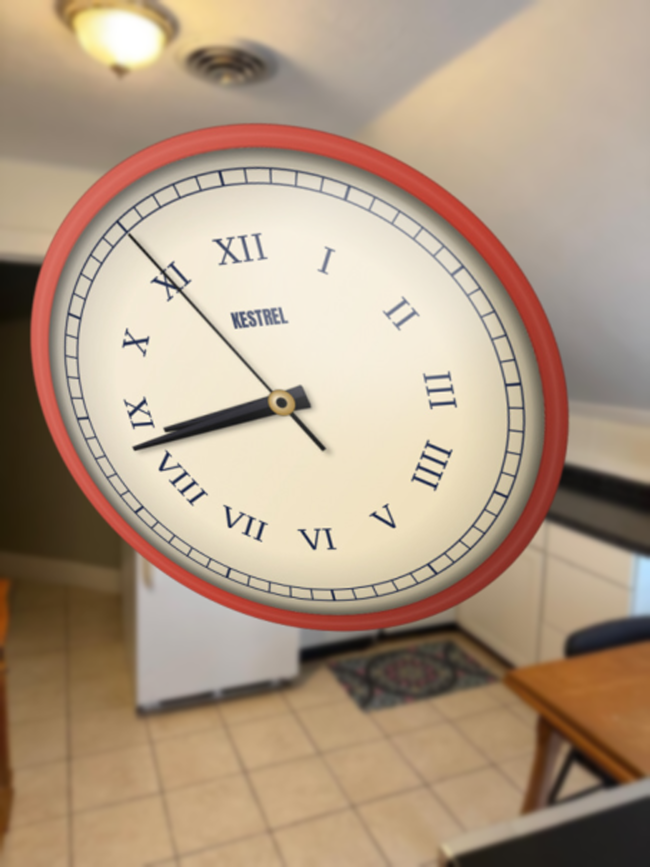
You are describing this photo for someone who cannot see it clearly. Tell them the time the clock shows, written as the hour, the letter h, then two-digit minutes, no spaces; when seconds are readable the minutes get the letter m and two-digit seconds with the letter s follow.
8h42m55s
